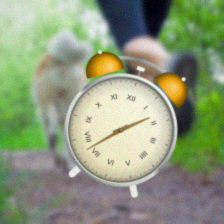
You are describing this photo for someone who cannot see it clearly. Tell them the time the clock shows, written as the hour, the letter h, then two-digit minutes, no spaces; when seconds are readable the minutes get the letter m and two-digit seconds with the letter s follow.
1h37
